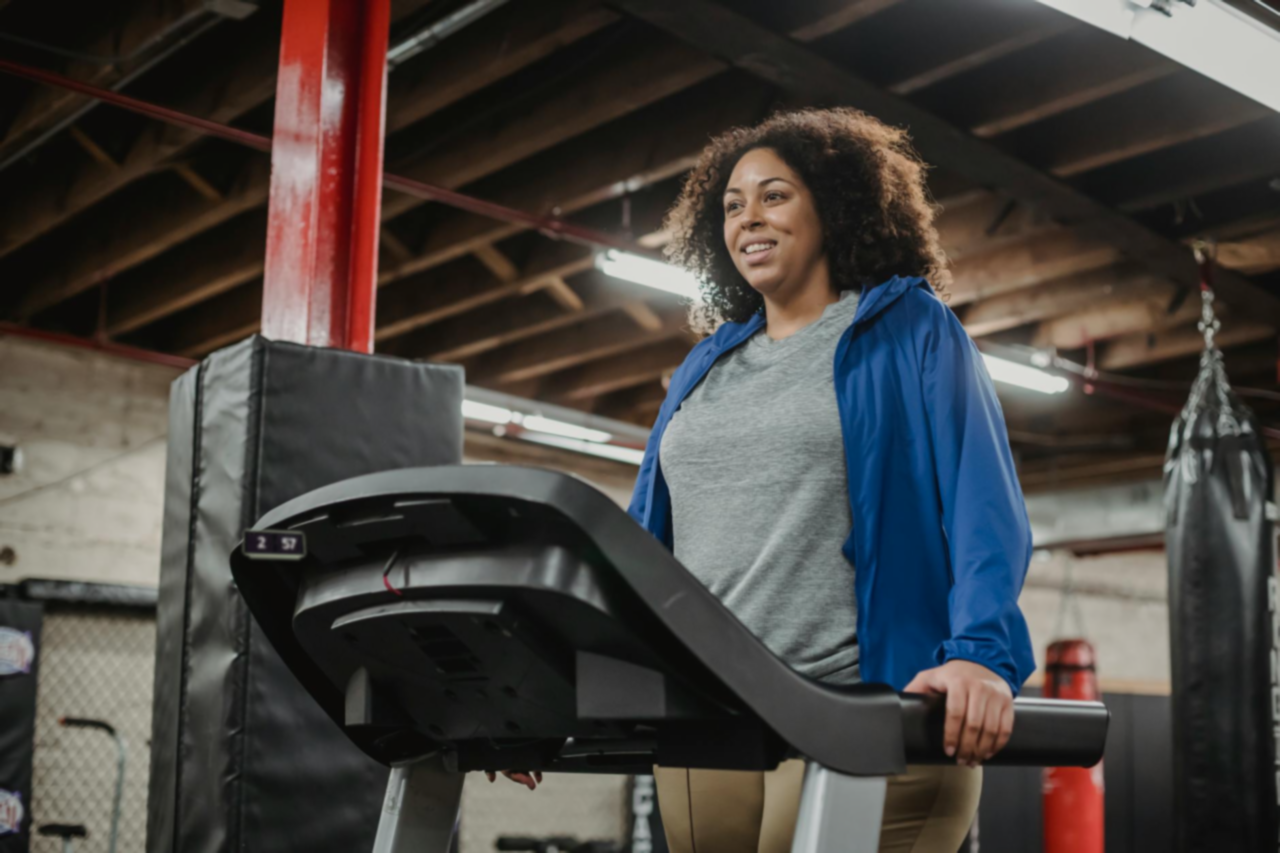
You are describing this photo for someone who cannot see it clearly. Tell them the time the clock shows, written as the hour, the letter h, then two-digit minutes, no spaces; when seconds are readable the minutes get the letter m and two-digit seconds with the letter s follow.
2h57
